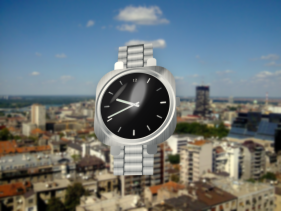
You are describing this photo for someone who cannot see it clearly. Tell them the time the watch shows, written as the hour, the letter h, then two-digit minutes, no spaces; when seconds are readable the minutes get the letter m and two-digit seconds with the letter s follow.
9h41
